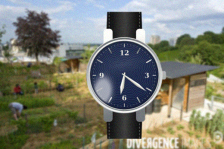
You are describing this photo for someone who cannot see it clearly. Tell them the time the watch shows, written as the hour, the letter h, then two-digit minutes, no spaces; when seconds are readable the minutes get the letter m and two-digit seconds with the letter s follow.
6h21
